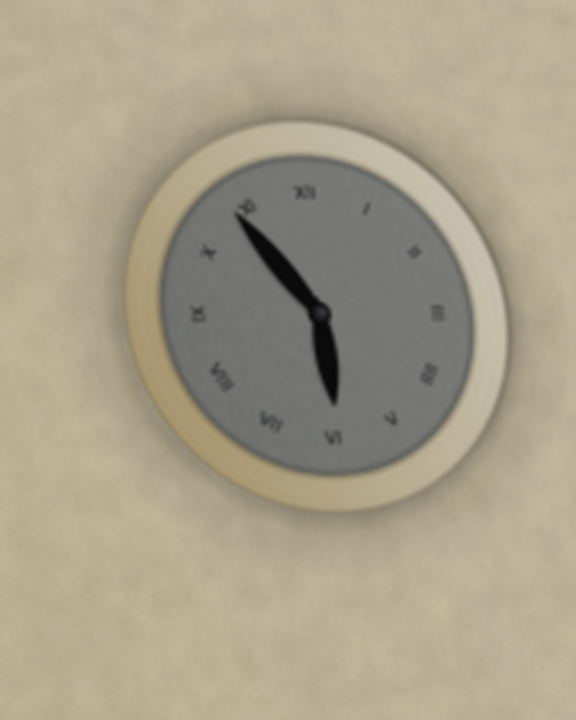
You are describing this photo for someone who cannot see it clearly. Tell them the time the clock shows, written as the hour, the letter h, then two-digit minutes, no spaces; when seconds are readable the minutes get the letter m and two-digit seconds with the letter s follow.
5h54
